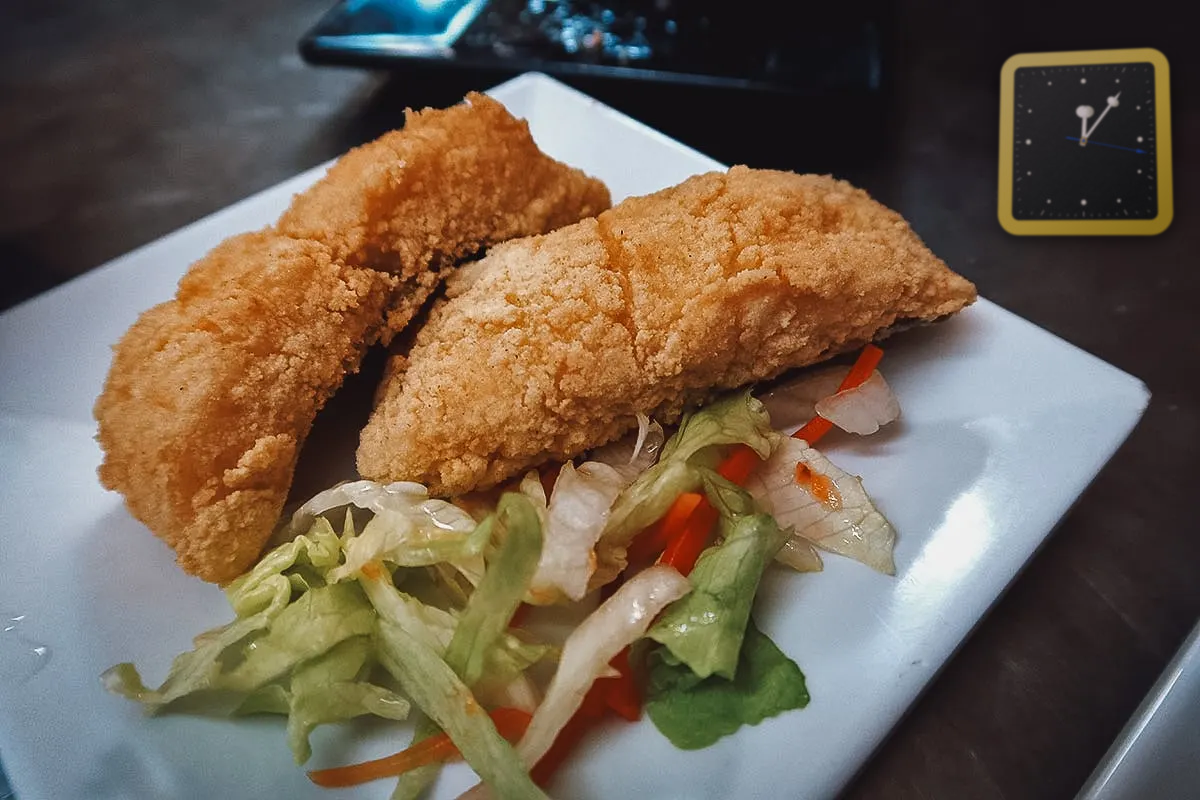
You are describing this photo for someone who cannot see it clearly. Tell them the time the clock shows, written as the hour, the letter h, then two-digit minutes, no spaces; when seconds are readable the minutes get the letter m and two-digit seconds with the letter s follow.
12h06m17s
